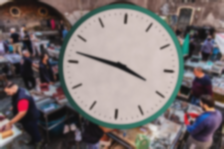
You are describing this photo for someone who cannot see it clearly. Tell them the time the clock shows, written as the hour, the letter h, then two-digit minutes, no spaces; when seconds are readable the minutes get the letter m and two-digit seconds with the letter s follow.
3h47
